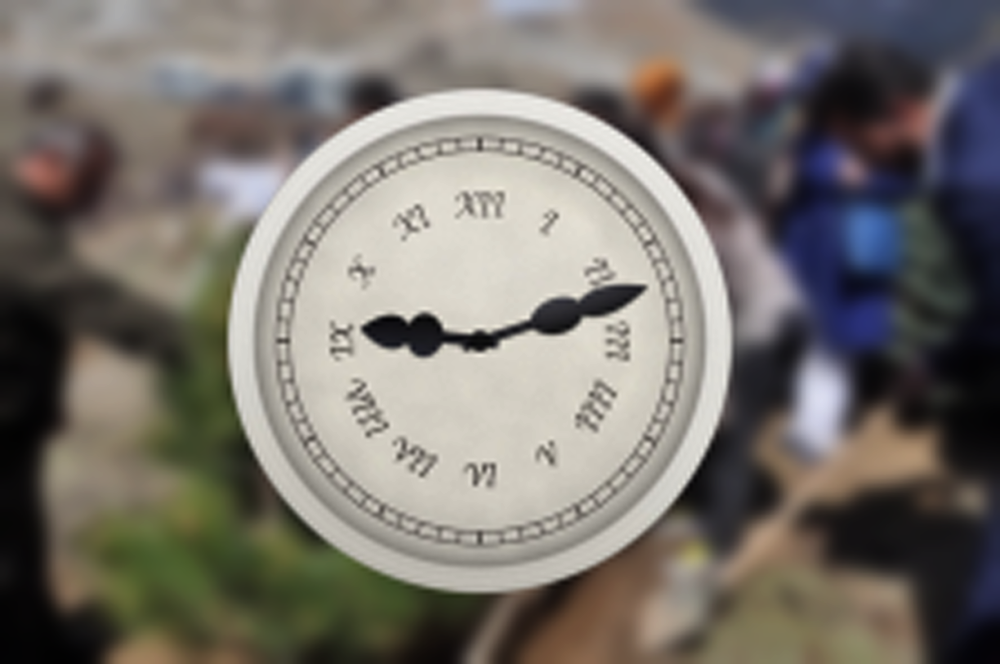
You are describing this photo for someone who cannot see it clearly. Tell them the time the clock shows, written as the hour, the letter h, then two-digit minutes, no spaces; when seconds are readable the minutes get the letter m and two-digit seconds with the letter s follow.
9h12
